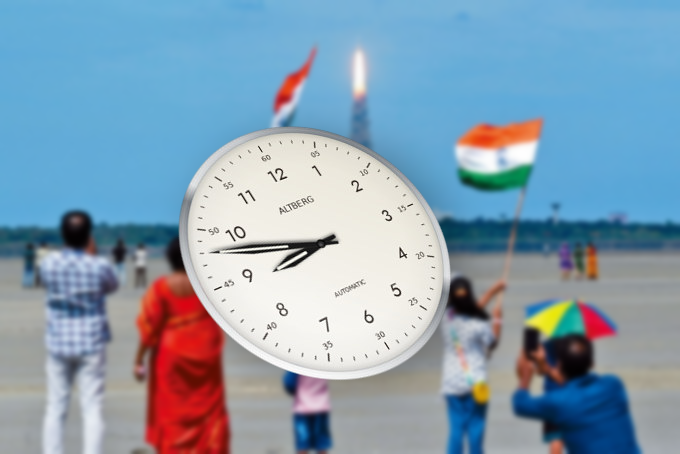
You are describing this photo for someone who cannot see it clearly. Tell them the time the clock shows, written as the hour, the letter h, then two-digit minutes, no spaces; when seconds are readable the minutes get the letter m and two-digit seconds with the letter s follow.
8h48
